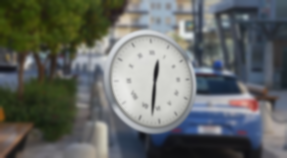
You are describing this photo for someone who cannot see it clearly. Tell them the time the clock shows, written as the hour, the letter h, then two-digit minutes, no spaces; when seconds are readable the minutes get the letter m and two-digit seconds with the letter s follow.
12h32
